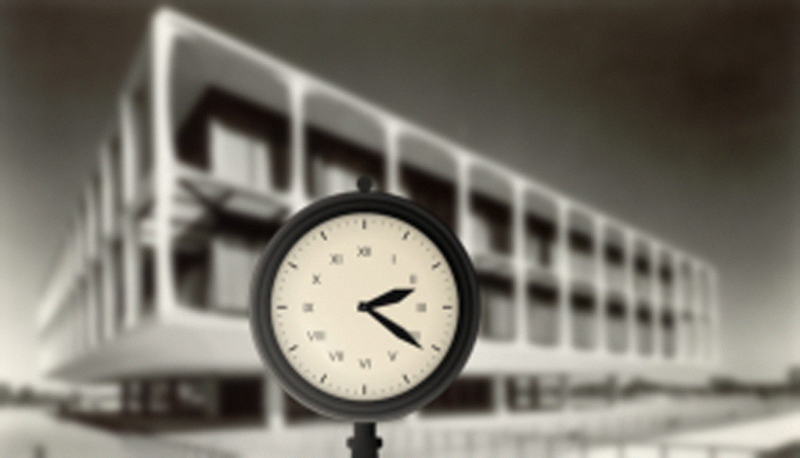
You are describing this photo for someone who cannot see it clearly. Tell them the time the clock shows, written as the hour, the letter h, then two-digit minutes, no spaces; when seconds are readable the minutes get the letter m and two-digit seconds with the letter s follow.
2h21
